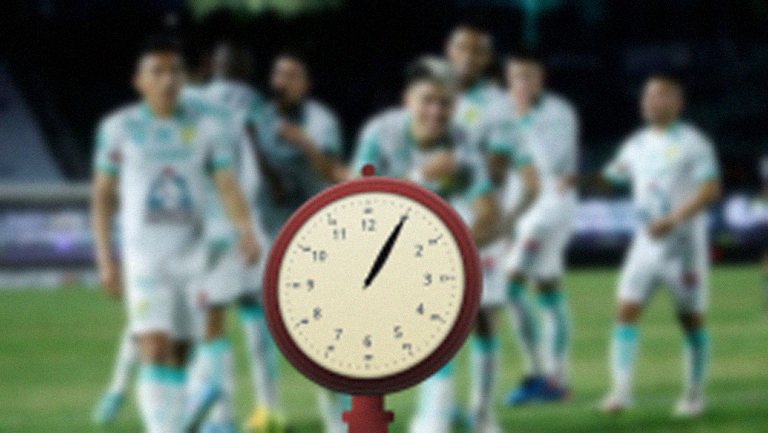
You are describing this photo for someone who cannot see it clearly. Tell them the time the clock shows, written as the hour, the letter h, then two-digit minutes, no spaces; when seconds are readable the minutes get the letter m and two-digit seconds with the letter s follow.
1h05
